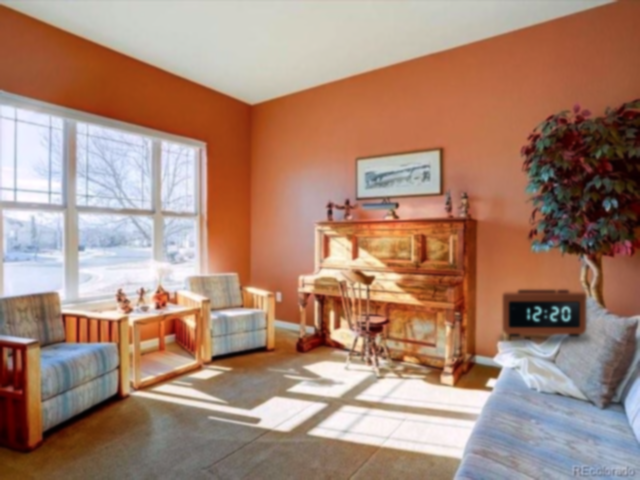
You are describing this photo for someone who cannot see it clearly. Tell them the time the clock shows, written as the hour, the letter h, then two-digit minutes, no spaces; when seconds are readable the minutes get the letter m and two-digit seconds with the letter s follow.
12h20
